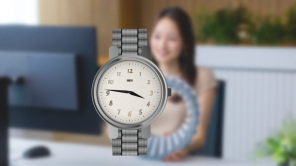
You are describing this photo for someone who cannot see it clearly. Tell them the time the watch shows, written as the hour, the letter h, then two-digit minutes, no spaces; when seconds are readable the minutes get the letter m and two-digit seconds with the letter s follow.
3h46
